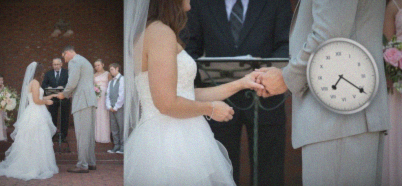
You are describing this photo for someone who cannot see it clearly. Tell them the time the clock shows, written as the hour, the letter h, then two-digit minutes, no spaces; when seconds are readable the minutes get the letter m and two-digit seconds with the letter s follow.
7h21
